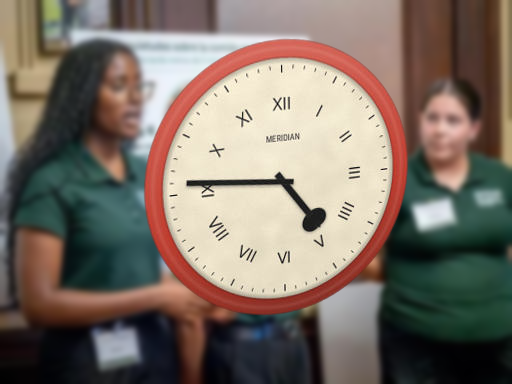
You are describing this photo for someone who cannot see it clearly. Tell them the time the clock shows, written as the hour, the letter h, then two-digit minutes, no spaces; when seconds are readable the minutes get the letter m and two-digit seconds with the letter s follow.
4h46
